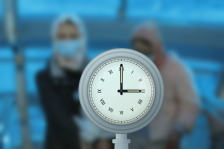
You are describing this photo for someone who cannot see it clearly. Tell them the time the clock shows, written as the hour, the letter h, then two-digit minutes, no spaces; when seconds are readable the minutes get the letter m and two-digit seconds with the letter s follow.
3h00
